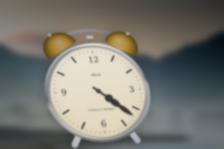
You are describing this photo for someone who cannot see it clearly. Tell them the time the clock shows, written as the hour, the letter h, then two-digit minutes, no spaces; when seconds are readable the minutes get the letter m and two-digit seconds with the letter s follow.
4h22
